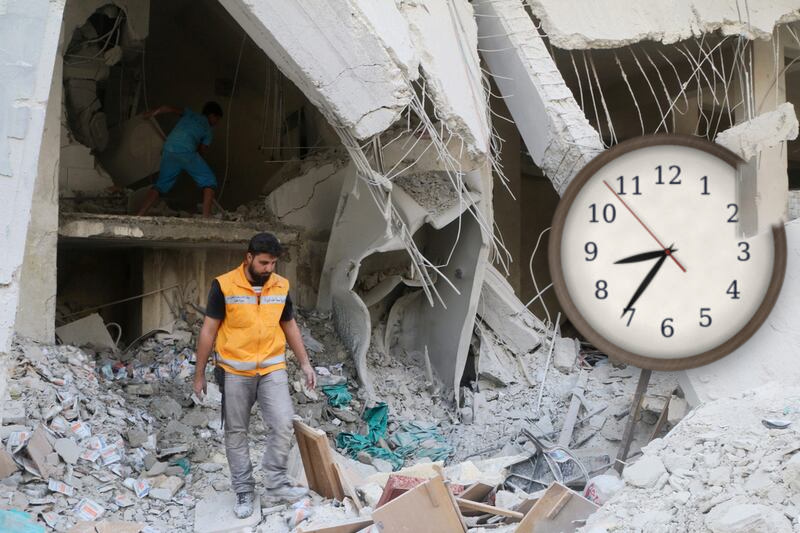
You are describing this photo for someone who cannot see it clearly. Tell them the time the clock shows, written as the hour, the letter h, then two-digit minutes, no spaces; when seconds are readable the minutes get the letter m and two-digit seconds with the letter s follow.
8h35m53s
